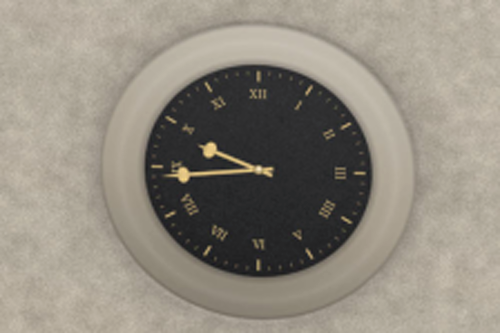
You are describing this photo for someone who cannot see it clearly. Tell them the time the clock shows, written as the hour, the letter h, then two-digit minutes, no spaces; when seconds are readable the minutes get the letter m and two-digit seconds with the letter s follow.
9h44
